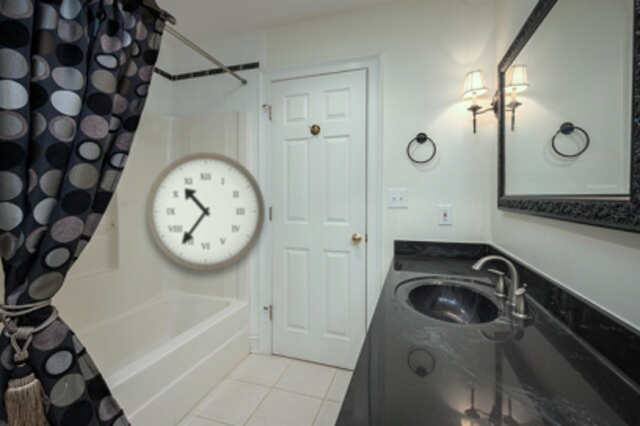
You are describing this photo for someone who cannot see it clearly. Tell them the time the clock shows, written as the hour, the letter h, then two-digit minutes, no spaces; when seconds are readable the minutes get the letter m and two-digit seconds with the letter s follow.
10h36
